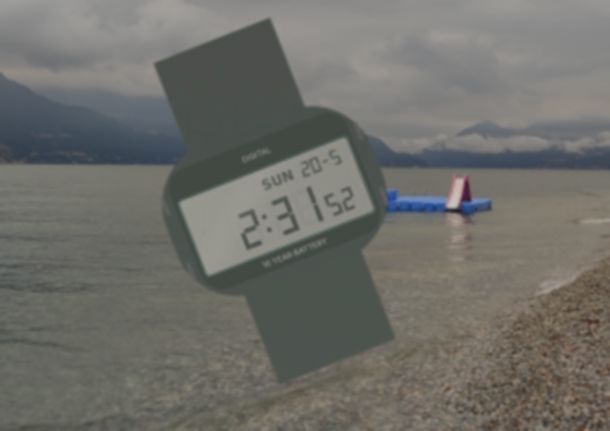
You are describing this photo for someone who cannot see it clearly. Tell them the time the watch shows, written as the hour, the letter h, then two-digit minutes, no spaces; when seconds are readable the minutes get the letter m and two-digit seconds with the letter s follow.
2h31m52s
